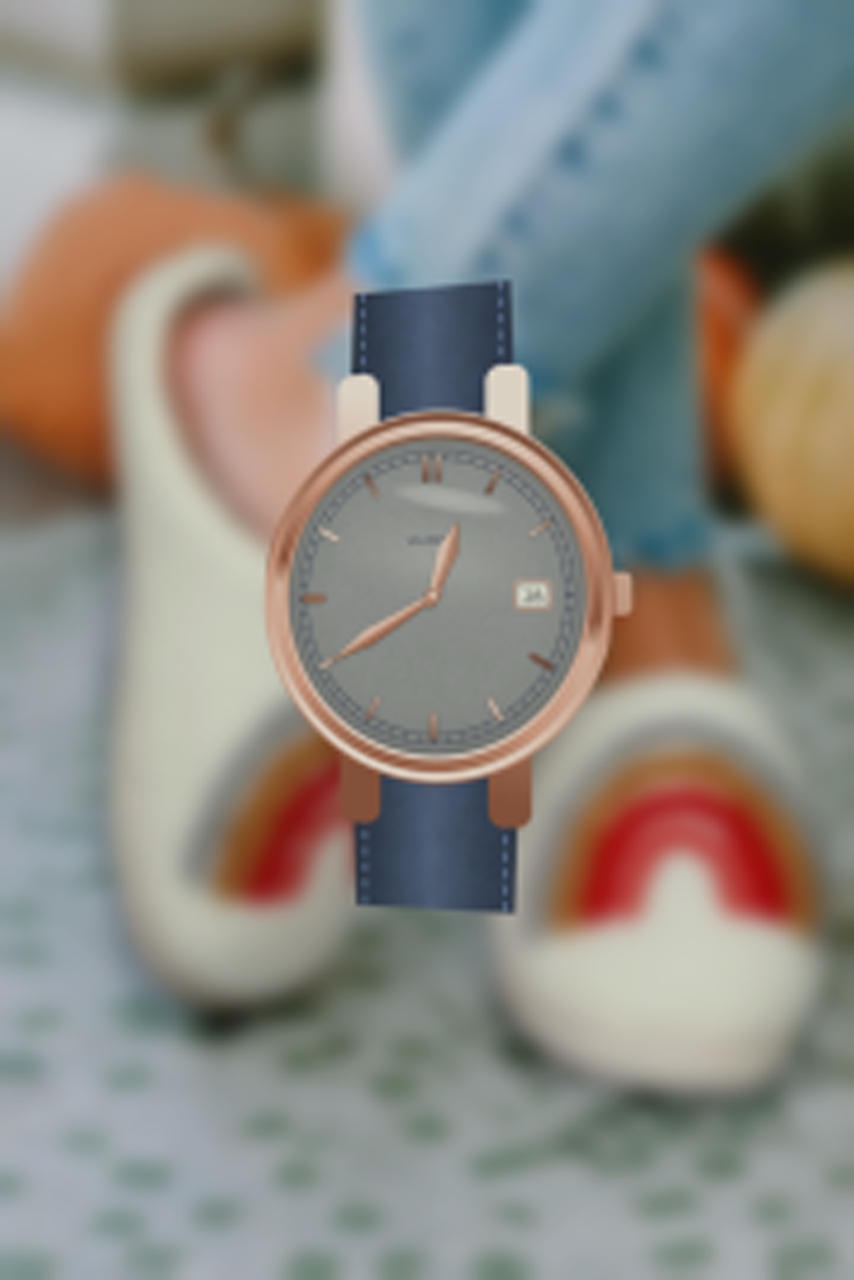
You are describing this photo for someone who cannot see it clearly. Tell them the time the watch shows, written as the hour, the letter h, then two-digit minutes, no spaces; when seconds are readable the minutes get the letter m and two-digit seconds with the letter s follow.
12h40
